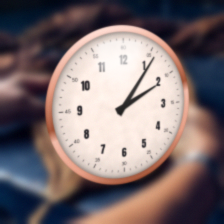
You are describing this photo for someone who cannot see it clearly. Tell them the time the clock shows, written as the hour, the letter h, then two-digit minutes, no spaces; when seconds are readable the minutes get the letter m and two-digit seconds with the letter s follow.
2h06
